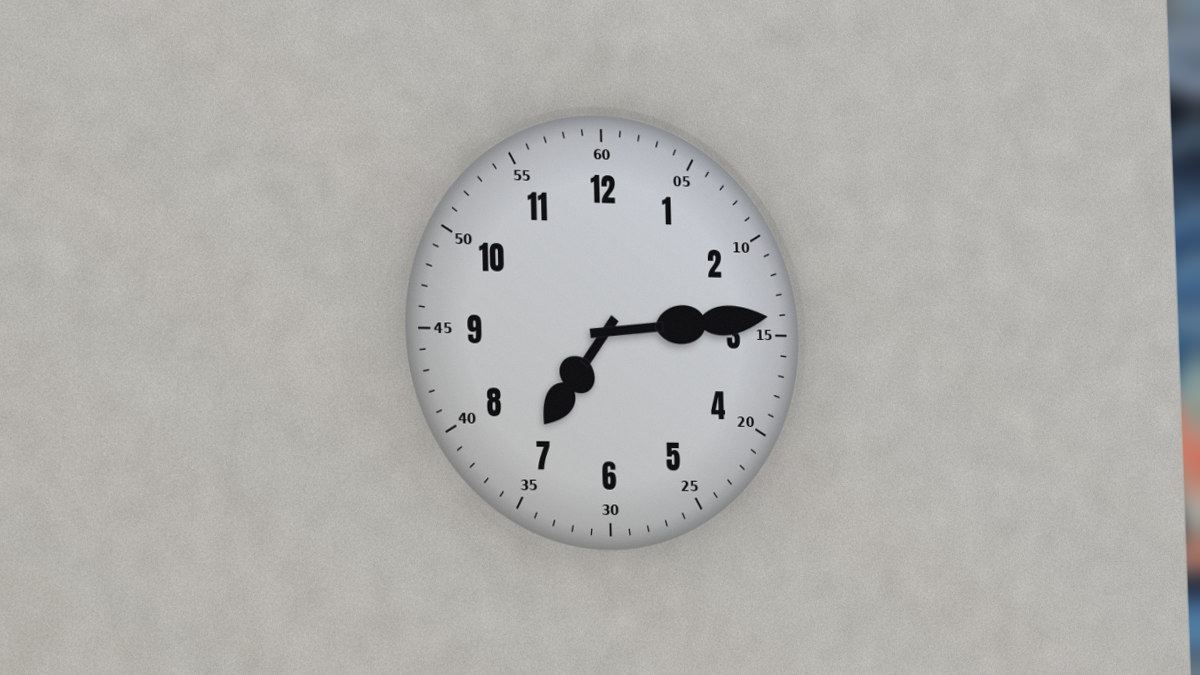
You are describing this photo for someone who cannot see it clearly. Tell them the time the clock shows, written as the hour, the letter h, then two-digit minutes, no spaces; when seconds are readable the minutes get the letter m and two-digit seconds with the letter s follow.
7h14
